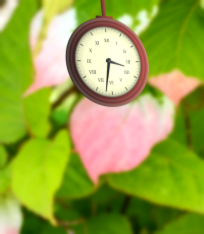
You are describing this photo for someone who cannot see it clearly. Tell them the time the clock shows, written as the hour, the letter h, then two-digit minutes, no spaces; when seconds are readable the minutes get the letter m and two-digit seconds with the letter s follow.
3h32
